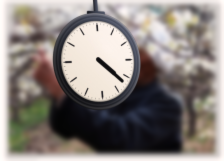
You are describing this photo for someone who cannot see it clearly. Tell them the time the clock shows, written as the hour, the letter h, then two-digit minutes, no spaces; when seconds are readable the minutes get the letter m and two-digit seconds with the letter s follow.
4h22
